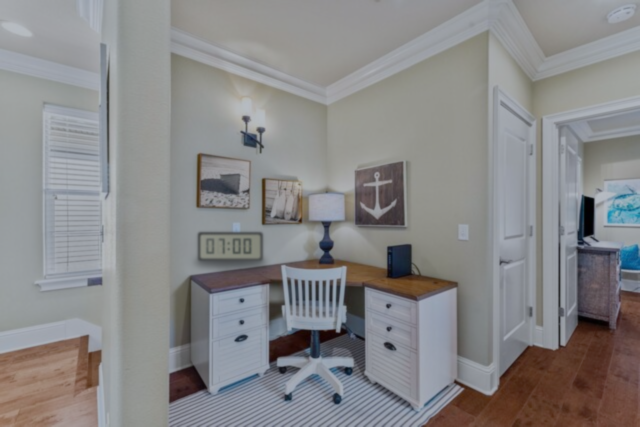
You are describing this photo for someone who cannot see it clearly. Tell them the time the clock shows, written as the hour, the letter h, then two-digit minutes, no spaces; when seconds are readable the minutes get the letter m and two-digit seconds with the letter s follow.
7h00
